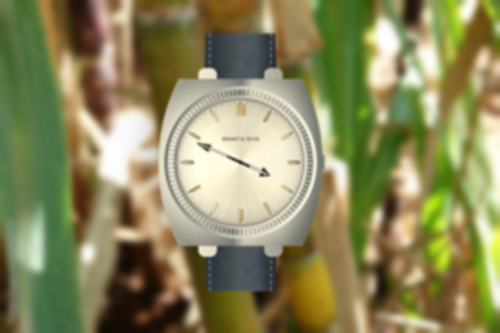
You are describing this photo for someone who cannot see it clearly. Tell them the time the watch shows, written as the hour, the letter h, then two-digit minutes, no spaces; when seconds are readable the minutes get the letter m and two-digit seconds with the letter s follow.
3h49
